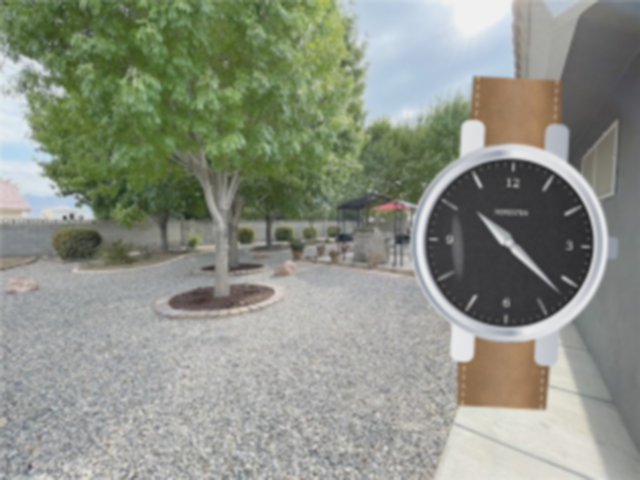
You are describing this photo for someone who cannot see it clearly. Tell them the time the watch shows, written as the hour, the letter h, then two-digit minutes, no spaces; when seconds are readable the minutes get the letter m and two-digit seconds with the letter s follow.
10h22
